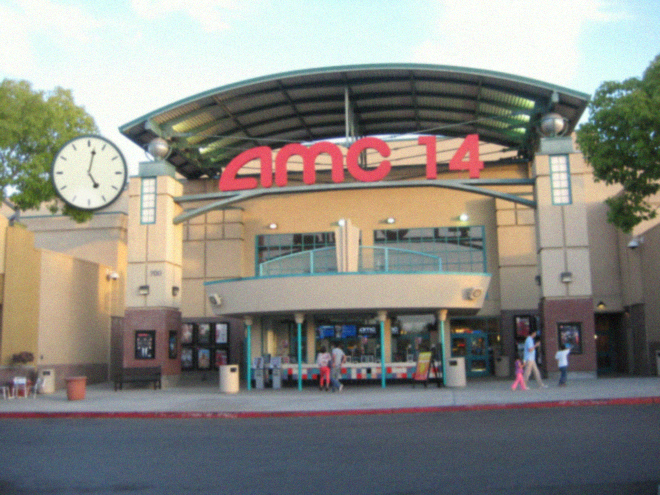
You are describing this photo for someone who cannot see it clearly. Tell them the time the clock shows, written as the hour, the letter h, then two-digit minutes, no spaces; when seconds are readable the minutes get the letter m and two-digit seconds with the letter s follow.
5h02
